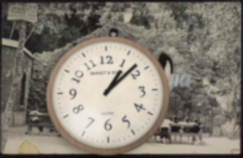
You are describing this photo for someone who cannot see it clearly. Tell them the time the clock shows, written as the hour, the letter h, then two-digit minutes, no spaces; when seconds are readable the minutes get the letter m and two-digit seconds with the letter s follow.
1h08
